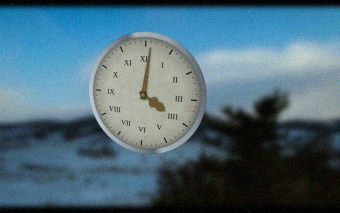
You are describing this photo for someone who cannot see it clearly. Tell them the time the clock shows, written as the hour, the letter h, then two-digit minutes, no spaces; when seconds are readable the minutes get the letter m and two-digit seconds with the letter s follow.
4h01
